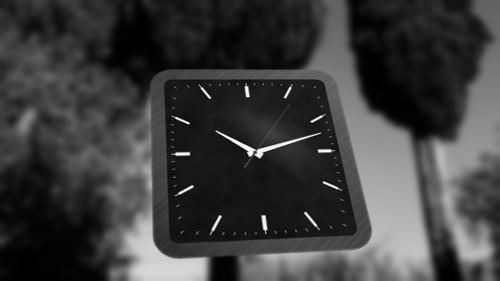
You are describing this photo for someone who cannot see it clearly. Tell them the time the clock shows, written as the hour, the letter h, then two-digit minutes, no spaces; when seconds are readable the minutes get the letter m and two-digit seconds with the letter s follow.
10h12m06s
